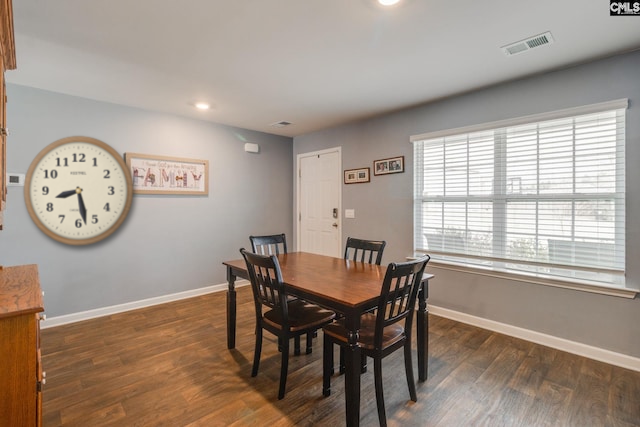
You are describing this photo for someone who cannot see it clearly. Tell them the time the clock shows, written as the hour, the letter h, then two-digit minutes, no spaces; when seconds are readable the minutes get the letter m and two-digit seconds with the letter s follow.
8h28
